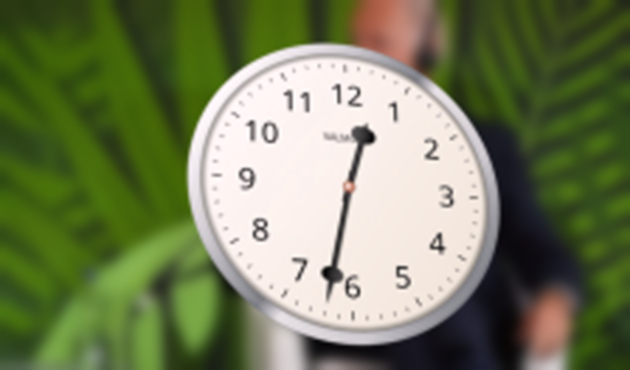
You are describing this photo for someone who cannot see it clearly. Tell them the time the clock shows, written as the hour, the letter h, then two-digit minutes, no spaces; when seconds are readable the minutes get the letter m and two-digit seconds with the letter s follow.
12h32
